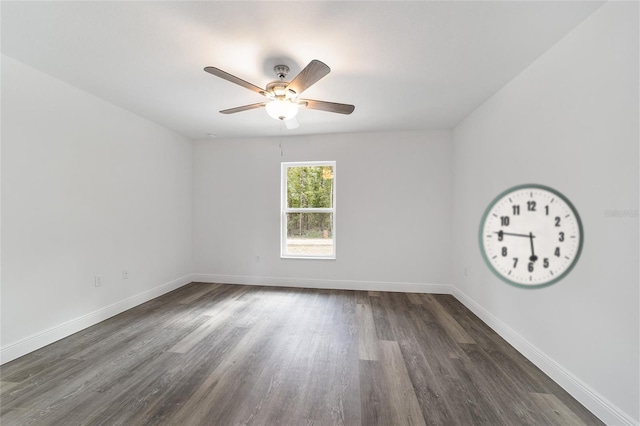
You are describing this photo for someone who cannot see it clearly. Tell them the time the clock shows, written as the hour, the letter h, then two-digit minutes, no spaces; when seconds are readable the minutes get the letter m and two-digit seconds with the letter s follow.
5h46
